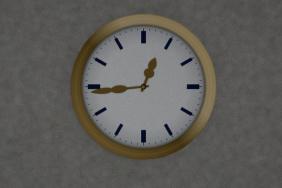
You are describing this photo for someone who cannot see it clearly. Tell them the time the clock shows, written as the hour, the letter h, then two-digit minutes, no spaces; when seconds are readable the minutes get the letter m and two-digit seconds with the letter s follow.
12h44
